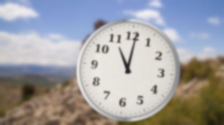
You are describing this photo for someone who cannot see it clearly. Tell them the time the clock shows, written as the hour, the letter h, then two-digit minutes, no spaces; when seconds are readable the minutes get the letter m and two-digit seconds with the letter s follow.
11h01
